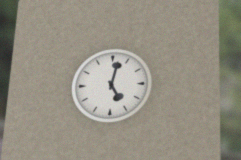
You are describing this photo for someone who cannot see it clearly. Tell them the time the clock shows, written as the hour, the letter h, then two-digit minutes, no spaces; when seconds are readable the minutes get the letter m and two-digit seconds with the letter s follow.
5h02
